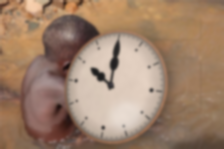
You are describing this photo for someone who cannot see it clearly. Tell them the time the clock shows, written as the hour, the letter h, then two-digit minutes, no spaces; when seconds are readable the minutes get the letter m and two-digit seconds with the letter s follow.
10h00
